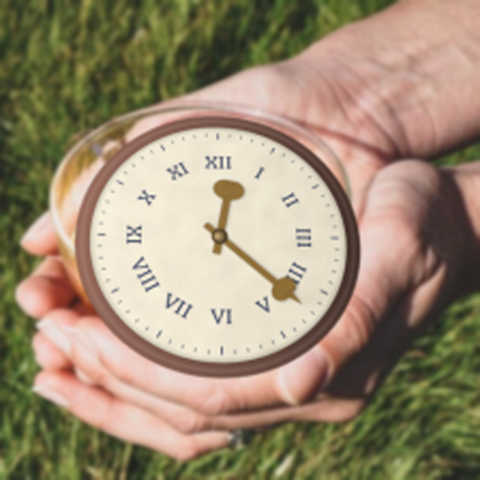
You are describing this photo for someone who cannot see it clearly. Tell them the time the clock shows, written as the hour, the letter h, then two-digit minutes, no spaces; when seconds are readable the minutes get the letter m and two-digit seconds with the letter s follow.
12h22
